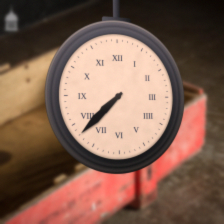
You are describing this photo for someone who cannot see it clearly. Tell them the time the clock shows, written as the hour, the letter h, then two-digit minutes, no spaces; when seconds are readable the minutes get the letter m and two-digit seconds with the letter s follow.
7h38
